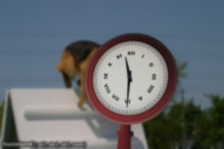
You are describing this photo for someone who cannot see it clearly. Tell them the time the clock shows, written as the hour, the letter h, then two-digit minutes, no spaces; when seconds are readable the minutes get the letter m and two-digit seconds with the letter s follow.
11h30
